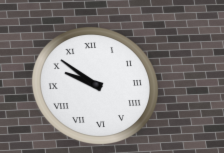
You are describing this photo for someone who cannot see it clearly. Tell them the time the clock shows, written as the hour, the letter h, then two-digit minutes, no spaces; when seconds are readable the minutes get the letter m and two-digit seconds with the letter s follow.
9h52
